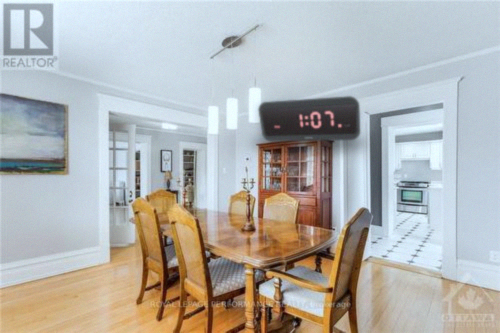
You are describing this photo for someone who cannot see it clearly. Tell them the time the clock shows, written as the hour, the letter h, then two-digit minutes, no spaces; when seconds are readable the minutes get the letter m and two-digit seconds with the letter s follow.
1h07
